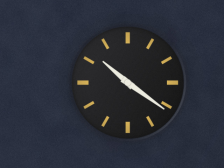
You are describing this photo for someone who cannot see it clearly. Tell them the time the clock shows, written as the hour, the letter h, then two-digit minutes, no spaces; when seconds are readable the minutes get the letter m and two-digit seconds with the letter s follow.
10h21
